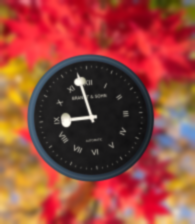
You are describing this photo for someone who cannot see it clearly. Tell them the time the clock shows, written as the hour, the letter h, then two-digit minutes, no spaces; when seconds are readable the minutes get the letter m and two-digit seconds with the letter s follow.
8h58
